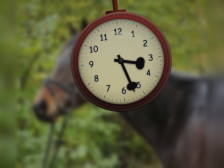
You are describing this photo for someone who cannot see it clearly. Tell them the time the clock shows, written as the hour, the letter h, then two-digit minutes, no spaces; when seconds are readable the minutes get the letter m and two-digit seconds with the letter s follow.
3h27
